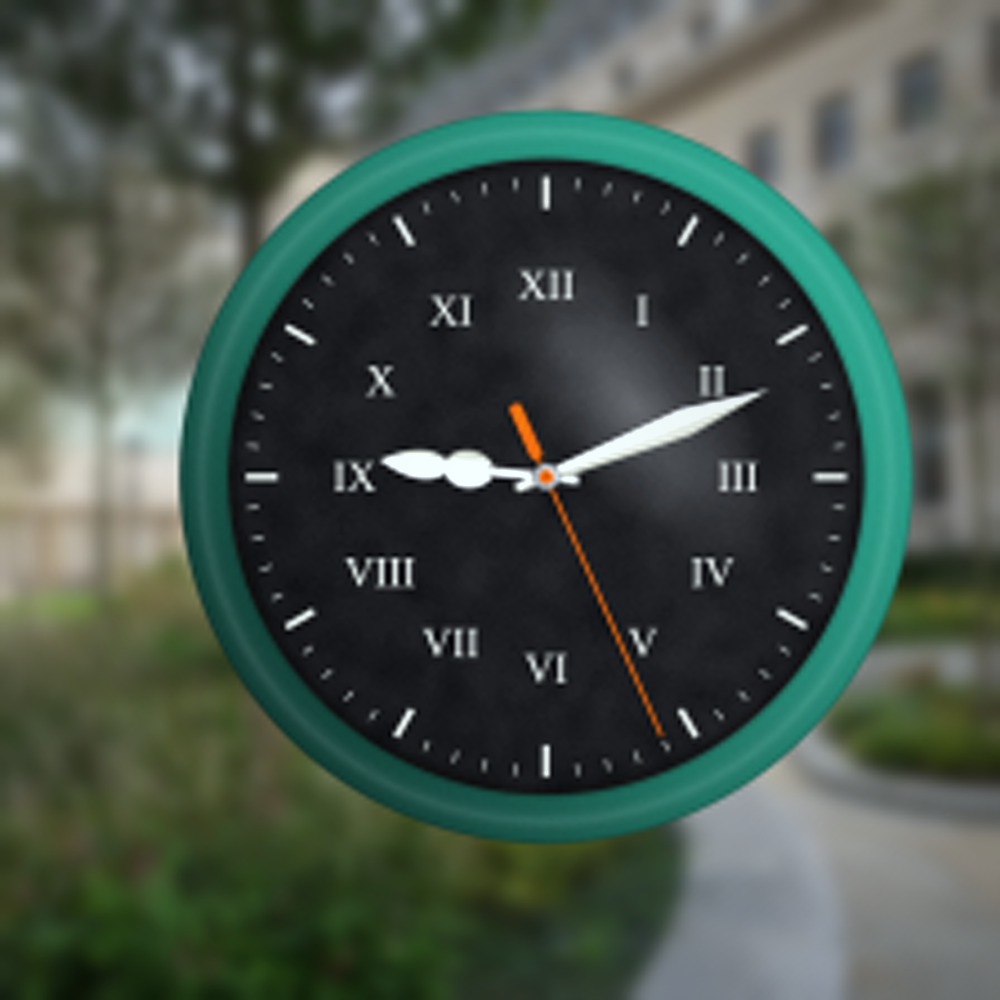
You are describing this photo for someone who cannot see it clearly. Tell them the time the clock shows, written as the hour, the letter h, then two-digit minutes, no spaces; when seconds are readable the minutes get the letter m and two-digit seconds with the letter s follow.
9h11m26s
